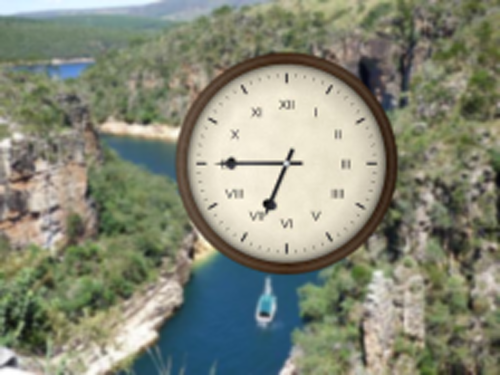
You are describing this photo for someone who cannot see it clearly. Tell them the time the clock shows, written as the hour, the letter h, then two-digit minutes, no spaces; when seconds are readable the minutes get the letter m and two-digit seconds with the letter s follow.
6h45
